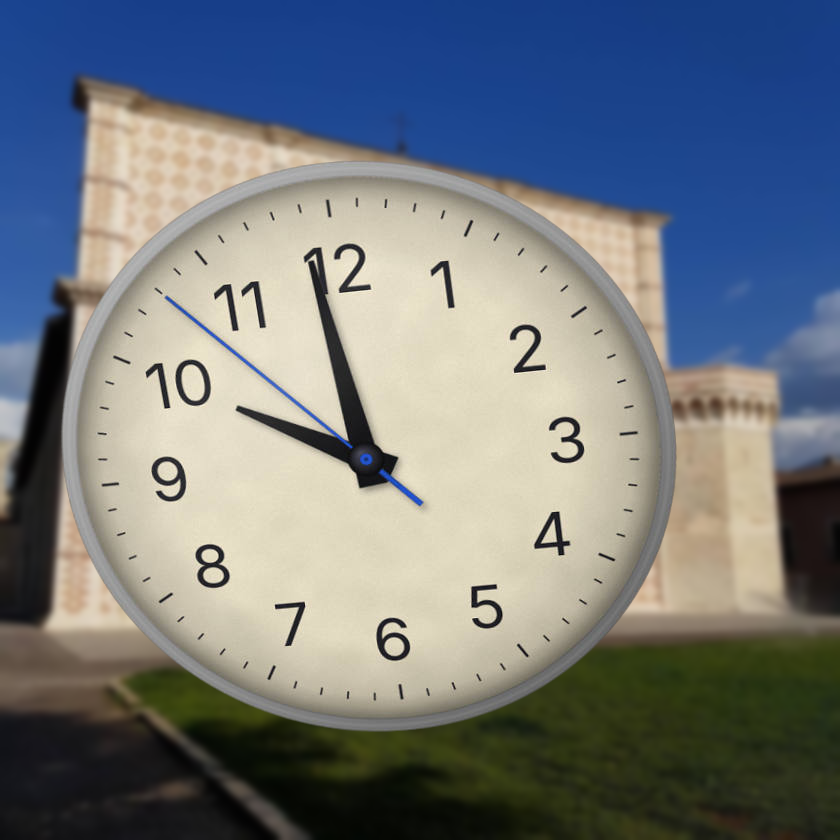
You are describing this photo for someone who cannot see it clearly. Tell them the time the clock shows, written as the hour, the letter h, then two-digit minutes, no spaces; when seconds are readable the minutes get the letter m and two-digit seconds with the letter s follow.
9h58m53s
